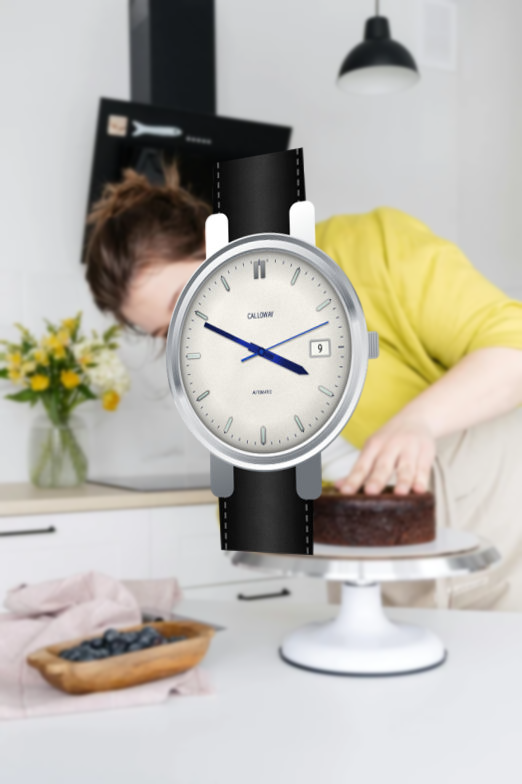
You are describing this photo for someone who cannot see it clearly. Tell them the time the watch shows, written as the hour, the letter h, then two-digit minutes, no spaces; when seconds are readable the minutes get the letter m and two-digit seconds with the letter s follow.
3h49m12s
